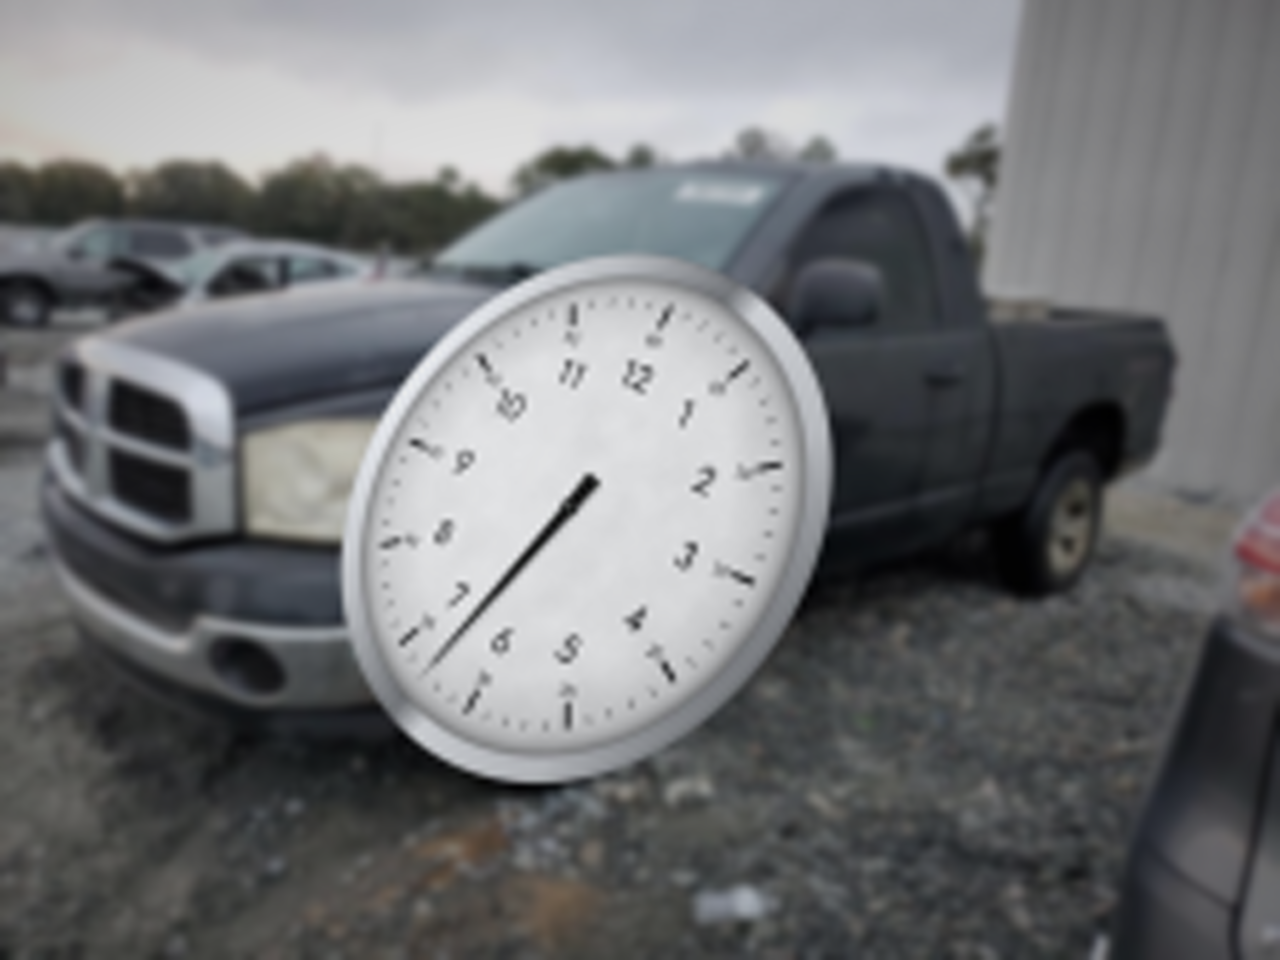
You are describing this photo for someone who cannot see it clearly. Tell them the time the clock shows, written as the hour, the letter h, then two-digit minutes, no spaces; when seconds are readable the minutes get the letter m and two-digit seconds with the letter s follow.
6h33
